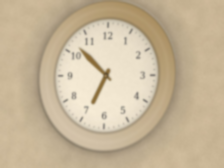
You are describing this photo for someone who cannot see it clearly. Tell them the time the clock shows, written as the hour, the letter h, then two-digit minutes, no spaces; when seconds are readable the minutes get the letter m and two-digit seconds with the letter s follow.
6h52
